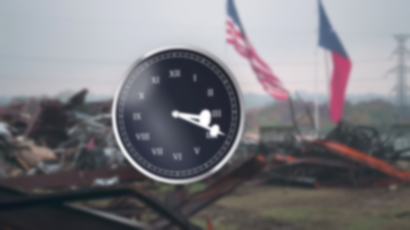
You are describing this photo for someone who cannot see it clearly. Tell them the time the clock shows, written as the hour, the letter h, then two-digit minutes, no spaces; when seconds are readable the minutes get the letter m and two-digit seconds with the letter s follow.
3h19
